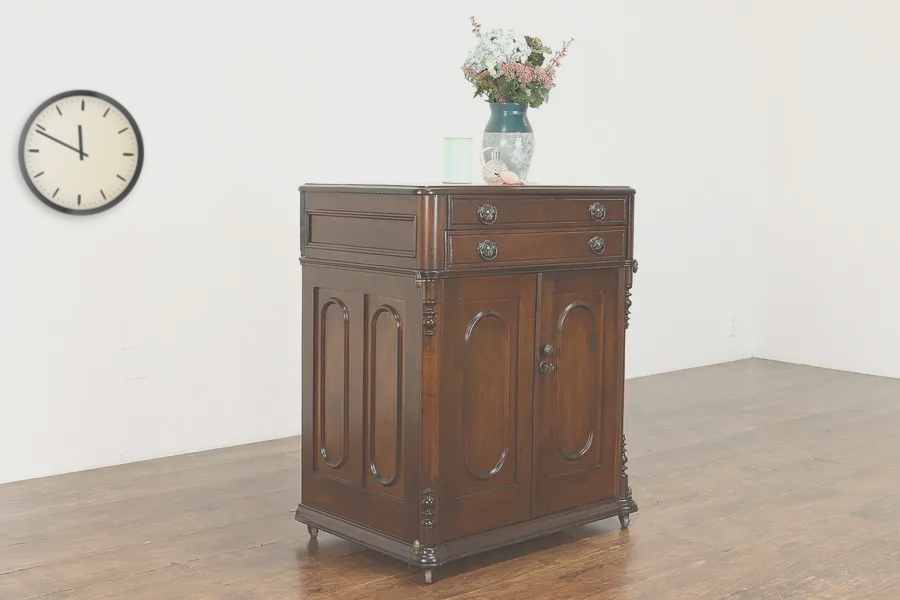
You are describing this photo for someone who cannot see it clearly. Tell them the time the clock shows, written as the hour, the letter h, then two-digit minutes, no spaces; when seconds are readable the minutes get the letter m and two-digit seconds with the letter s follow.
11h49
